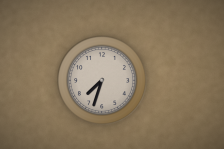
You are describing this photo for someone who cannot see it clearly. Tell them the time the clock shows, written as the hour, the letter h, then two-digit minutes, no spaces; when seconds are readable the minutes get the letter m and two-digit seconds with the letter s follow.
7h33
